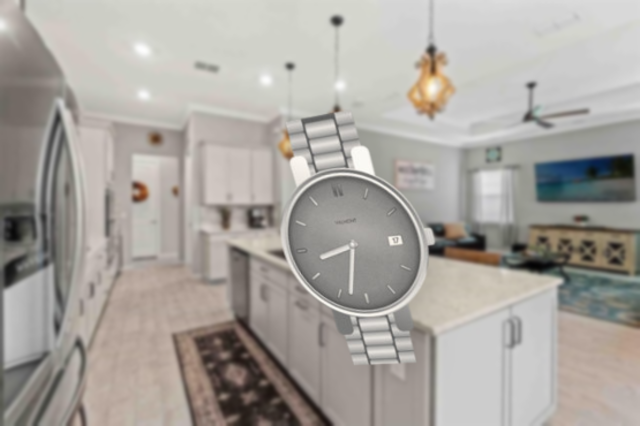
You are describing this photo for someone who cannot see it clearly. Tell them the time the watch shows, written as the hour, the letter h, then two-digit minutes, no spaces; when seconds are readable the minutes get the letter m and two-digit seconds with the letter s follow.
8h33
